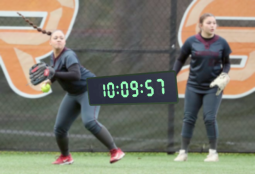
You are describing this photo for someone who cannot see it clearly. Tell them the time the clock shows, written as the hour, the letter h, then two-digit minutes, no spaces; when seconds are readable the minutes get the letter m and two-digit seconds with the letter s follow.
10h09m57s
